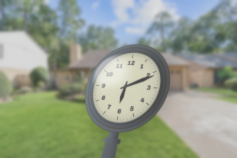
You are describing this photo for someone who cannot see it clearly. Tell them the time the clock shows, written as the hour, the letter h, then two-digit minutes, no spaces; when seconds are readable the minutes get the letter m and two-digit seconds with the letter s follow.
6h11
